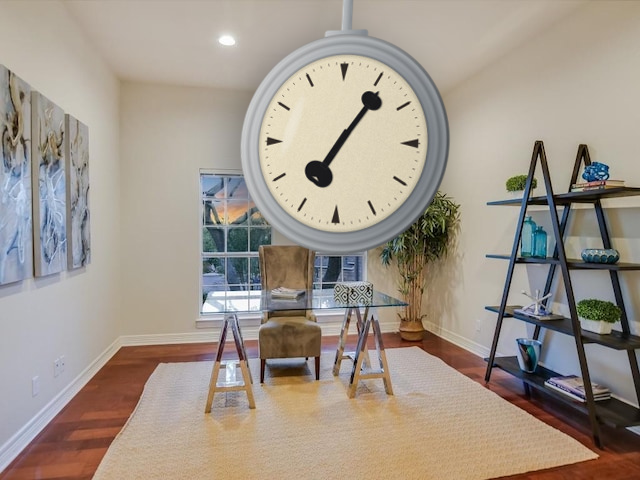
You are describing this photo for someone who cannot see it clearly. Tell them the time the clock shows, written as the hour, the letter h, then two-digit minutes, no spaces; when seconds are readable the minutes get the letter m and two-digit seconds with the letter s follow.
7h06
